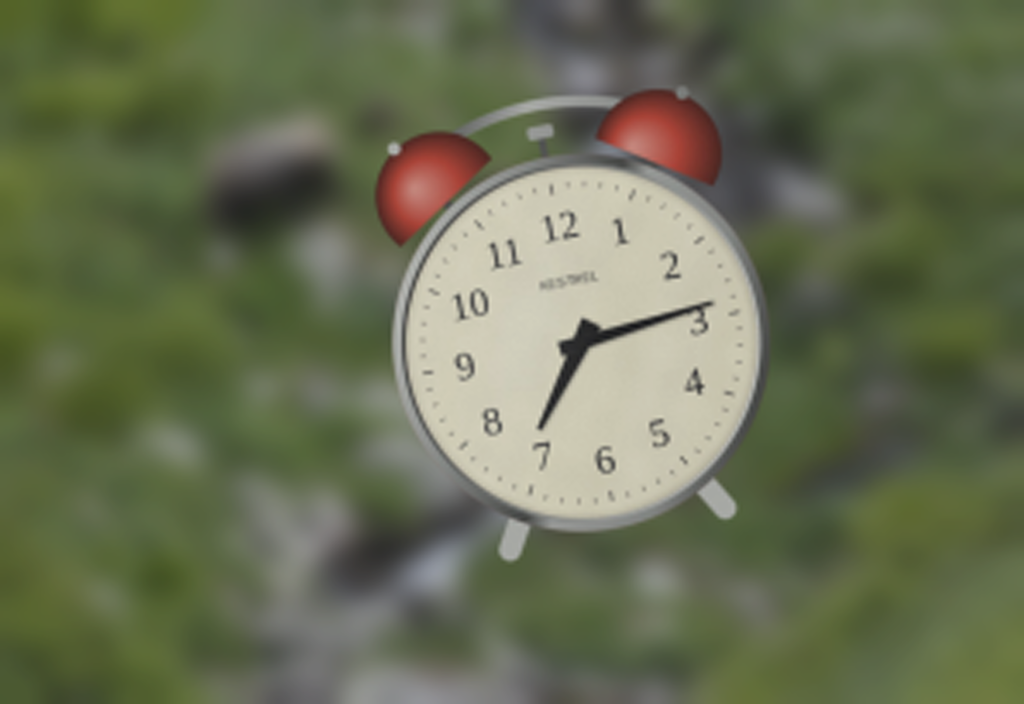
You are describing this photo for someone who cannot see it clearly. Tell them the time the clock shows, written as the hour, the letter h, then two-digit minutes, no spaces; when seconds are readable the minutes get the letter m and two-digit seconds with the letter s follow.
7h14
